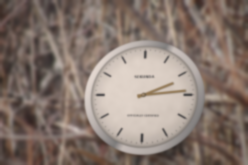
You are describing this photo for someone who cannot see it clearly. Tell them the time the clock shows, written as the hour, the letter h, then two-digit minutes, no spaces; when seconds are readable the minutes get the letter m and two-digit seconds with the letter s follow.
2h14
